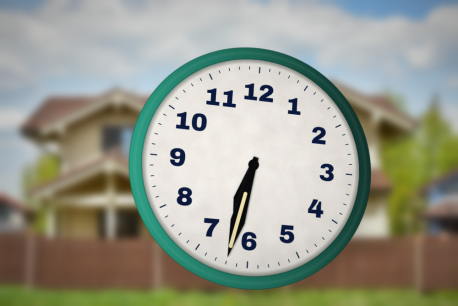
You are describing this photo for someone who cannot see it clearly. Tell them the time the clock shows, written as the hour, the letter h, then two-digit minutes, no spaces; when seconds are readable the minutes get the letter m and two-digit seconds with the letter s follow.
6h32
